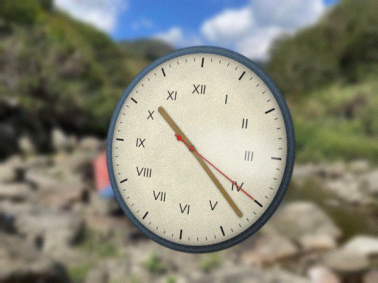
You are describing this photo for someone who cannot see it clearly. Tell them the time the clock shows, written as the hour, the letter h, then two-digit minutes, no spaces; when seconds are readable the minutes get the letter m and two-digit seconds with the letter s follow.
10h22m20s
